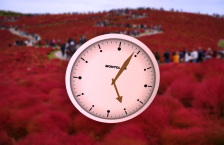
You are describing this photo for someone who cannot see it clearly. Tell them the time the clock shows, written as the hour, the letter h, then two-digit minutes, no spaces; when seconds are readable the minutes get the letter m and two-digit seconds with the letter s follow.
5h04
